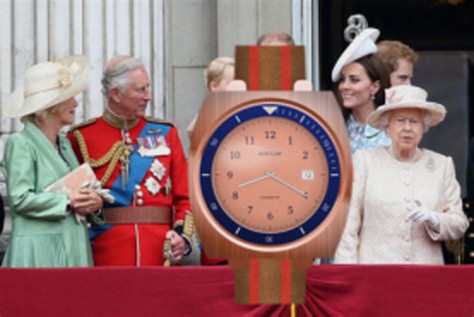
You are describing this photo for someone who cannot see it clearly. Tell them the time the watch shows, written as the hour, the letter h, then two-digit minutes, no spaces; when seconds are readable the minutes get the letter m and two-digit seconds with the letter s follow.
8h20
